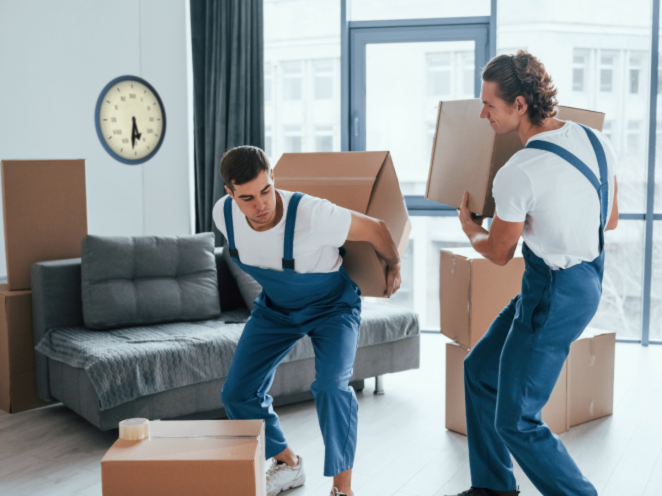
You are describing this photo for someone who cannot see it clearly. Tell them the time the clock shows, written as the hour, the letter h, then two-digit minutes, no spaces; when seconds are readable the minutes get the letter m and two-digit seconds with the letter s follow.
5h31
